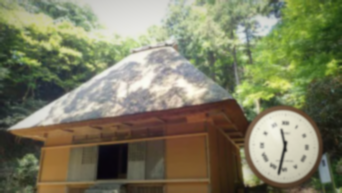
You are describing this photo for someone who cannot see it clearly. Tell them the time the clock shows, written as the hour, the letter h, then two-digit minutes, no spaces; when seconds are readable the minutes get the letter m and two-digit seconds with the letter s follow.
11h32
